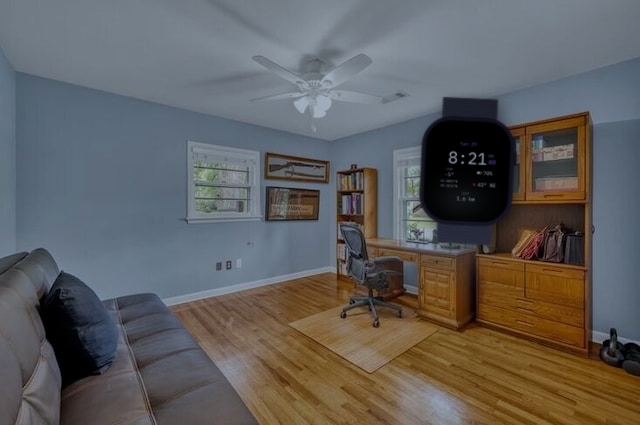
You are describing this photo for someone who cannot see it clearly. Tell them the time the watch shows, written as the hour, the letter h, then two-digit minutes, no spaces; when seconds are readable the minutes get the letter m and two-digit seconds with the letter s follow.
8h21
